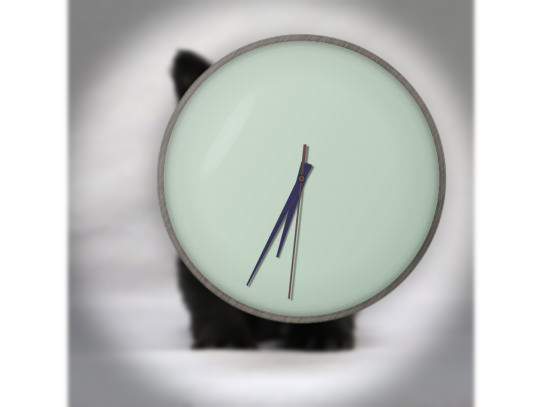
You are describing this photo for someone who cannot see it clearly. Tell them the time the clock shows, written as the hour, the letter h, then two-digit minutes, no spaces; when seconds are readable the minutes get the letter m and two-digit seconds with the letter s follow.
6h34m31s
